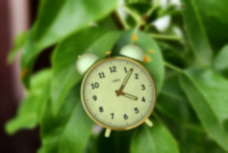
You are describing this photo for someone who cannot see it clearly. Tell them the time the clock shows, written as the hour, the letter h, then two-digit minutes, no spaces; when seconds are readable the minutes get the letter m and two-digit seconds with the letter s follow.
4h07
